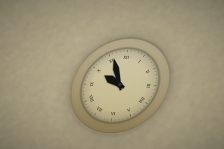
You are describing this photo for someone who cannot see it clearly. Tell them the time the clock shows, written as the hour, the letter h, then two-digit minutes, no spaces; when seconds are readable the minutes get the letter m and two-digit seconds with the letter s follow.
9h56
